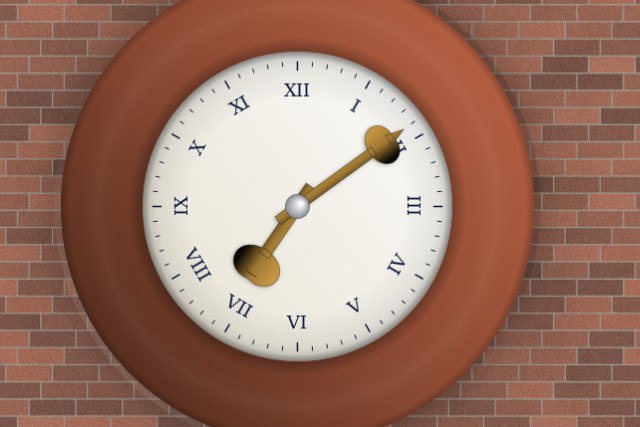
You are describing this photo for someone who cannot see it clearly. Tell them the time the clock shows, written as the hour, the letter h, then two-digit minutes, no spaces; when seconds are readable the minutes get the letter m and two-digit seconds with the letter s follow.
7h09
